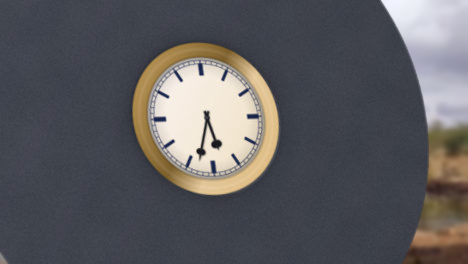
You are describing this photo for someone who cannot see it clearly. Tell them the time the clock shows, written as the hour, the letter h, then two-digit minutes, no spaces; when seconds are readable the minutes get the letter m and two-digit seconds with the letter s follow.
5h33
